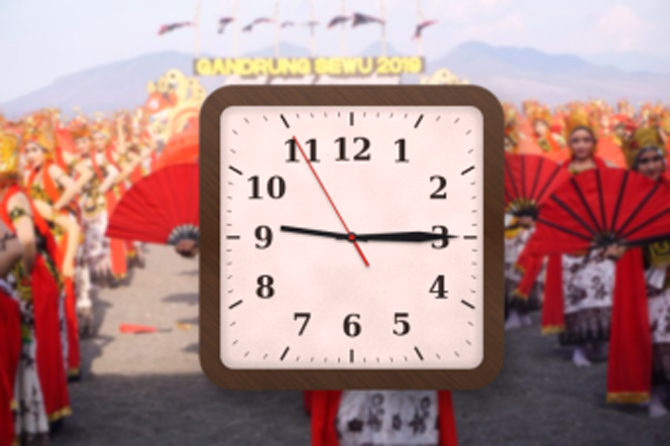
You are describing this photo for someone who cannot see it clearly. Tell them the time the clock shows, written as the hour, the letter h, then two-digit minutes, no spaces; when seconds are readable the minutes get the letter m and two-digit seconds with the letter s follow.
9h14m55s
